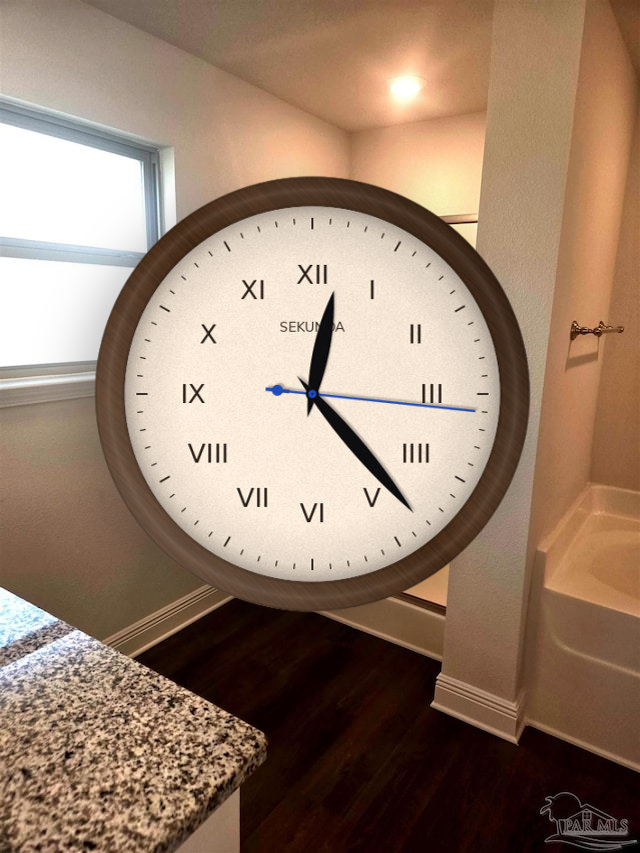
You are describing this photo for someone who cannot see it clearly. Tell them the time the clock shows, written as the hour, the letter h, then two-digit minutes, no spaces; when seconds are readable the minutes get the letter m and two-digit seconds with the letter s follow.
12h23m16s
